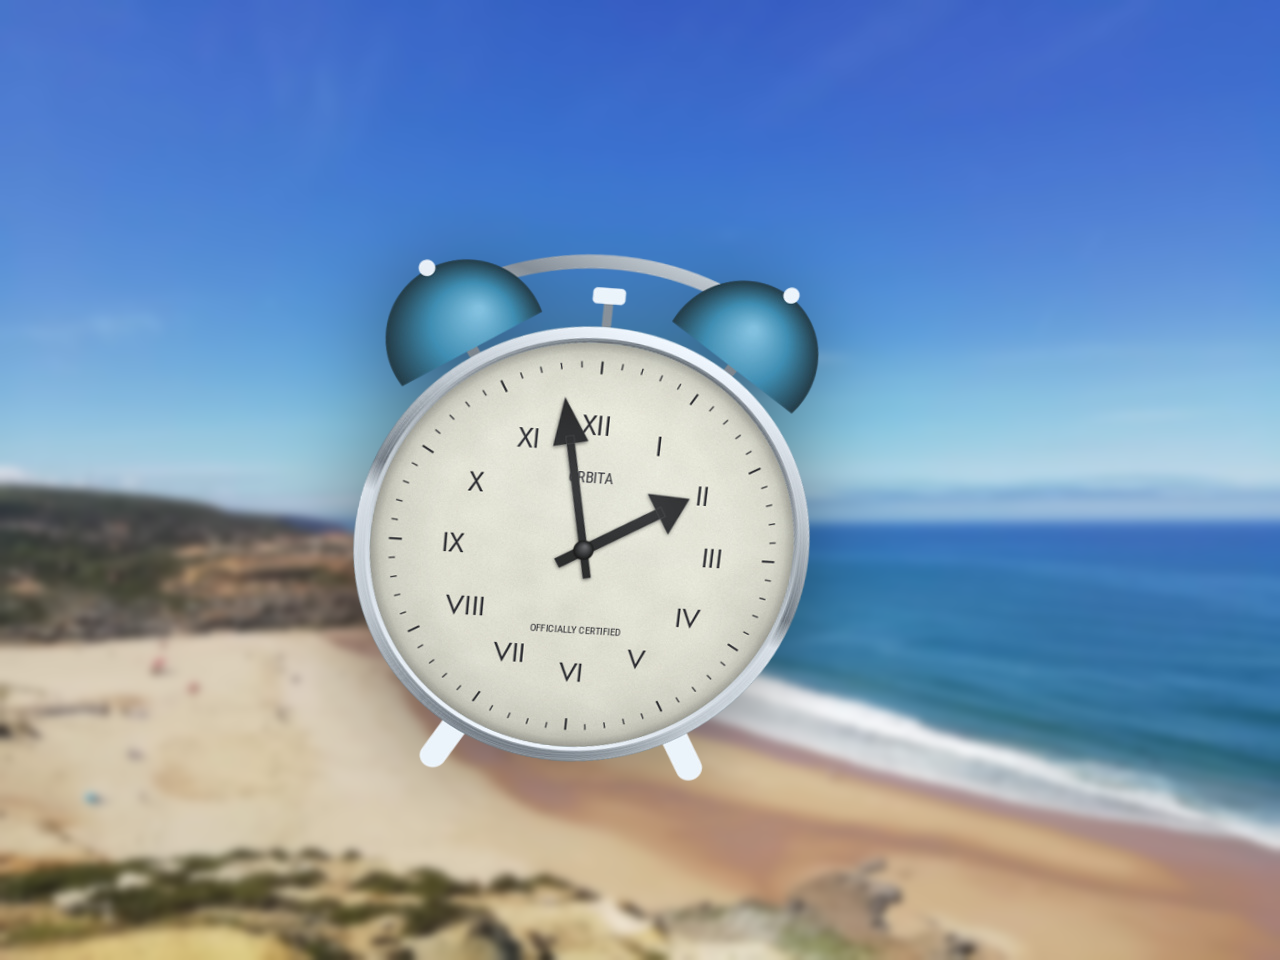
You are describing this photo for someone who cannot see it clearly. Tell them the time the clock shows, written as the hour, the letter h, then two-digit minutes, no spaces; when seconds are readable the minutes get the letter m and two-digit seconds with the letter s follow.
1h58
